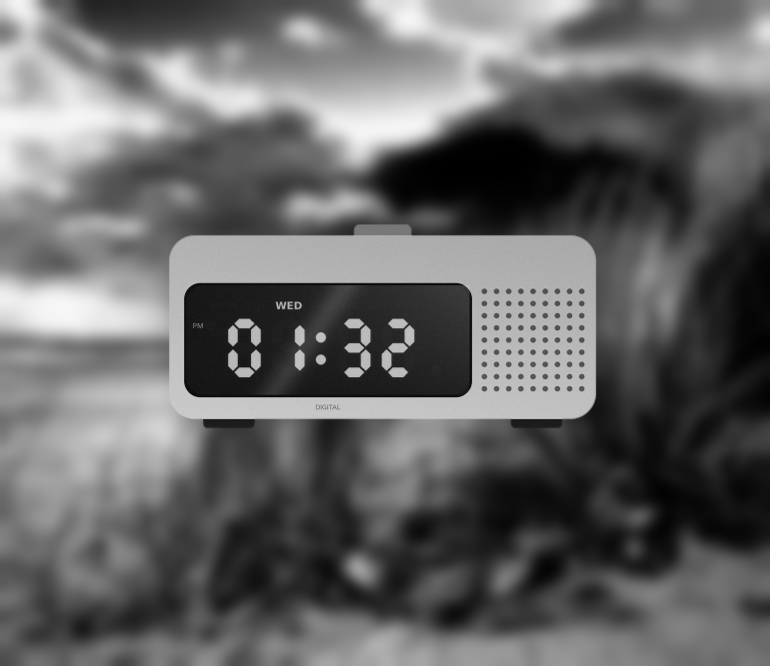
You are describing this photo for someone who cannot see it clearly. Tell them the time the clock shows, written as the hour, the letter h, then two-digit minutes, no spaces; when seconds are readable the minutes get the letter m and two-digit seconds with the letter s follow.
1h32
